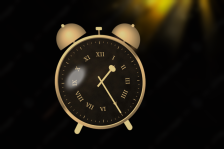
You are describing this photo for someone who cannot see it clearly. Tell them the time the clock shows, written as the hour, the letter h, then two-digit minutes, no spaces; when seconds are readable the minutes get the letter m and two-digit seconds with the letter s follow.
1h25
